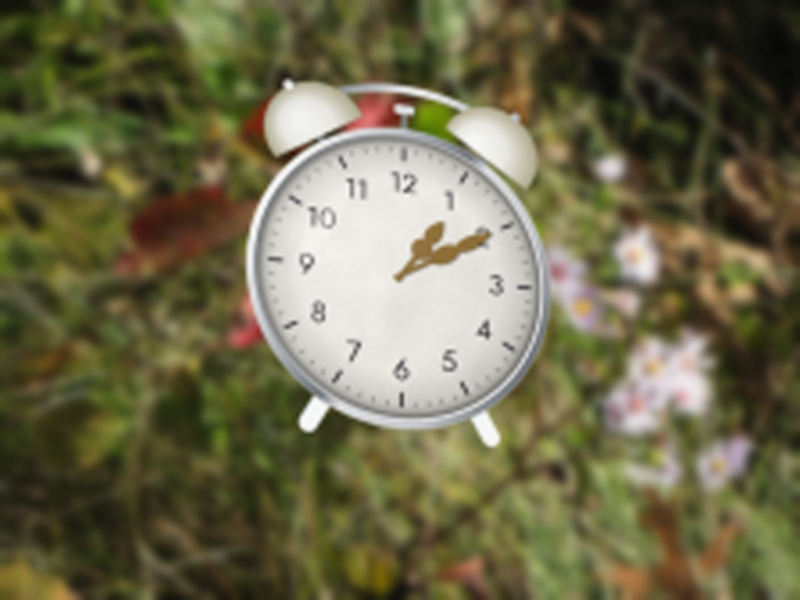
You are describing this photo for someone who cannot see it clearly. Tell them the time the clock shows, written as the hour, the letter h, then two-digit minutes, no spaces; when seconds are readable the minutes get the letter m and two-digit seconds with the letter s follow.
1h10
